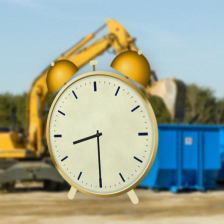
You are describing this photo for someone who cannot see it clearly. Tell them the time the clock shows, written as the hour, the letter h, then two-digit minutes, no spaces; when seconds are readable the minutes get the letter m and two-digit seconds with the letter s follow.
8h30
